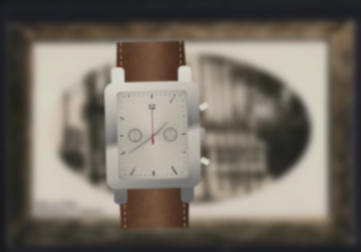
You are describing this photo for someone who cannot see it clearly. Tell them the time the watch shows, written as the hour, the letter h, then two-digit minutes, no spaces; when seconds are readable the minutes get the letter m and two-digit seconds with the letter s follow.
1h39
